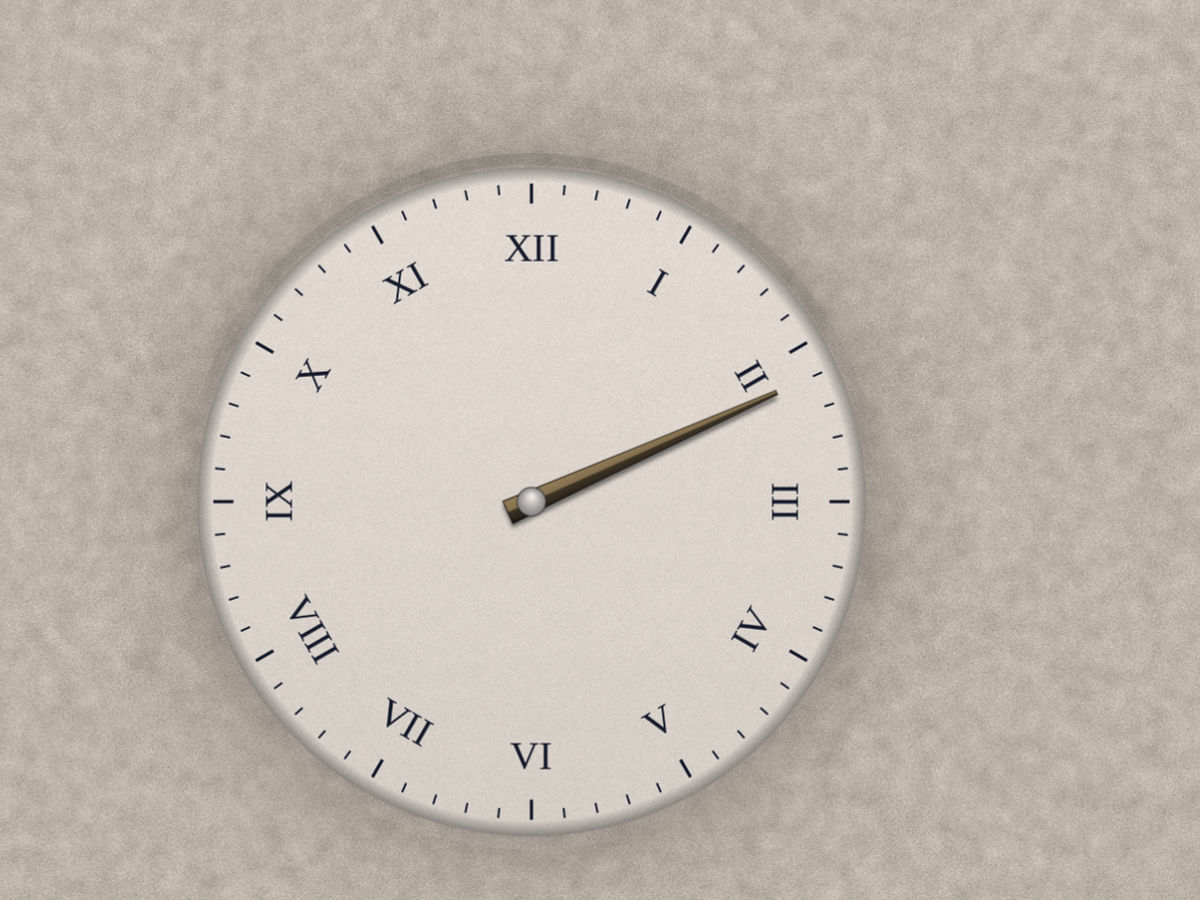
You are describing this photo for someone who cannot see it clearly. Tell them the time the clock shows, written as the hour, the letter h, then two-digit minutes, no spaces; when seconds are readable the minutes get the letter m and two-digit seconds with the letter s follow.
2h11
